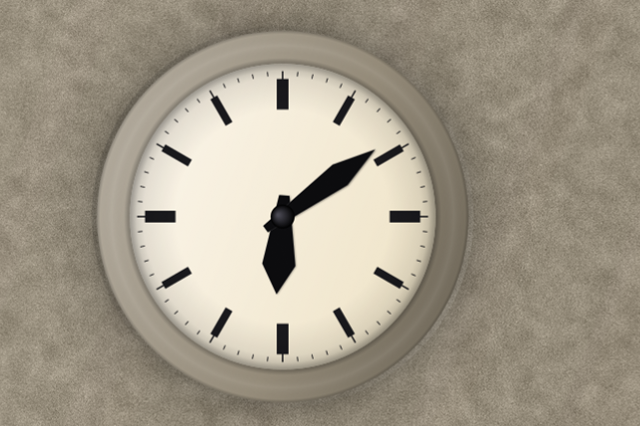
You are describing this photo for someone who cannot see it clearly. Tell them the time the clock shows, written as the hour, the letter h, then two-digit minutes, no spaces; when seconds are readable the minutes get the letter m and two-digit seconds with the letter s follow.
6h09
